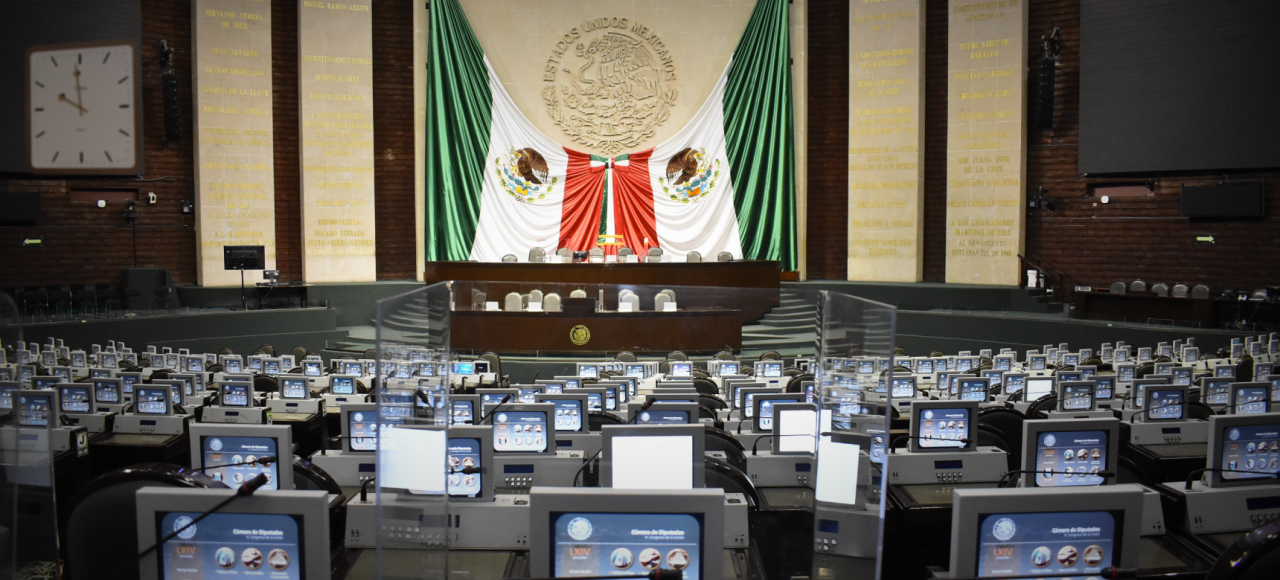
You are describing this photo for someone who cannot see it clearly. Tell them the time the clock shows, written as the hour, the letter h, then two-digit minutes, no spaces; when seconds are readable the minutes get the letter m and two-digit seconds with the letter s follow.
9h59
